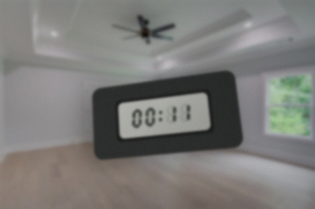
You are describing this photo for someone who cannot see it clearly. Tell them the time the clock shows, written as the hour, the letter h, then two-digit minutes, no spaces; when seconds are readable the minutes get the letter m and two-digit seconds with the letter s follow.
0h11
